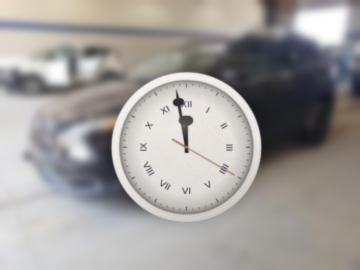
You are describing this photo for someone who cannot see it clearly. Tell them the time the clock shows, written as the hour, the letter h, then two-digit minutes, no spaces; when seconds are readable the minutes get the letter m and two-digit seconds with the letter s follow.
11h58m20s
